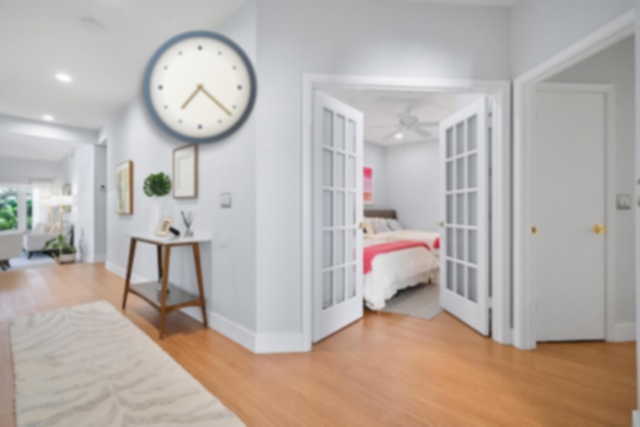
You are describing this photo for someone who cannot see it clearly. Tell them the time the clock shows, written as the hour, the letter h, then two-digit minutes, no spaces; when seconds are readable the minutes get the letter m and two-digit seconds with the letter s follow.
7h22
